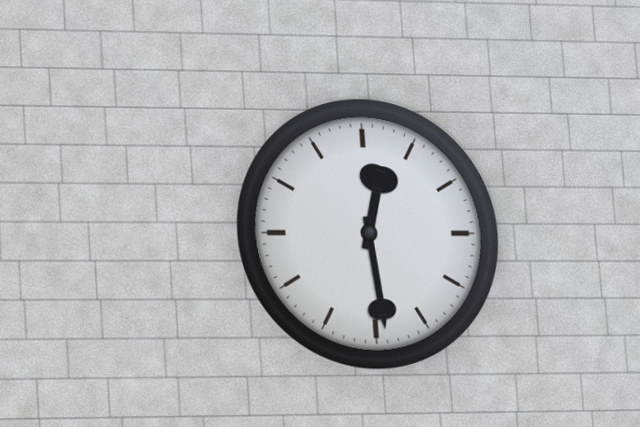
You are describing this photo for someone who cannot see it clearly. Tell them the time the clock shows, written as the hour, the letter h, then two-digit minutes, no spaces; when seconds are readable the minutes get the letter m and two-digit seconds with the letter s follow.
12h29
